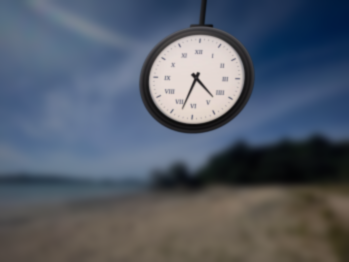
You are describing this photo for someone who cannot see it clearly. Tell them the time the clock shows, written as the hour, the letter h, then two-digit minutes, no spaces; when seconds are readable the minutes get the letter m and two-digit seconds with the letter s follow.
4h33
